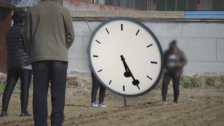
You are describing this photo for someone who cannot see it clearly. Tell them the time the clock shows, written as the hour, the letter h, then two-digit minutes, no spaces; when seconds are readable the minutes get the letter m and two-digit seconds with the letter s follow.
5h25
